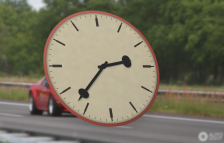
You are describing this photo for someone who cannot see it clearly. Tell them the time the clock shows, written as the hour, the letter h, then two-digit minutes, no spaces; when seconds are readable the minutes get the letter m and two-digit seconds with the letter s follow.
2h37
